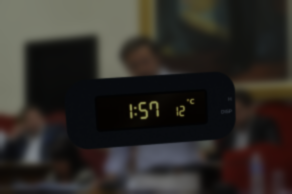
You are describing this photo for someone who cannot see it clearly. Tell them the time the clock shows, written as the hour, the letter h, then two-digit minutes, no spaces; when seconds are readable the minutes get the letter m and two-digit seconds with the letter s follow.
1h57
